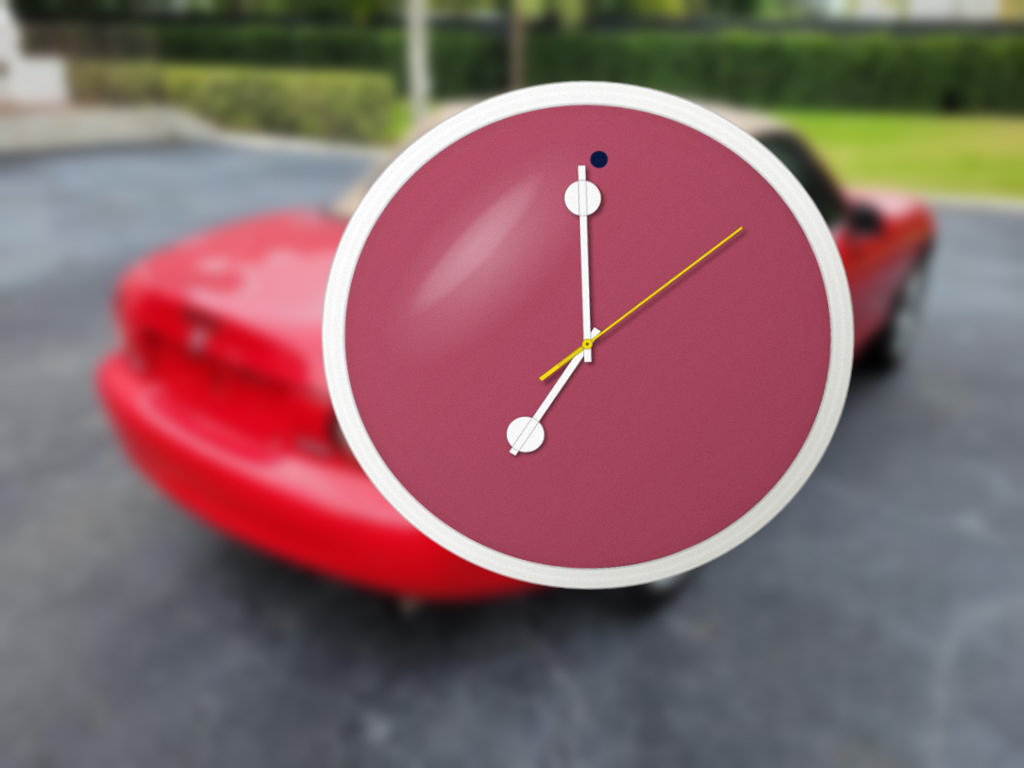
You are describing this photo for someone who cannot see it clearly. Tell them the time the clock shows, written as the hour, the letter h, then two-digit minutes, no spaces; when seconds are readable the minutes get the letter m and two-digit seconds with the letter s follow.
6h59m08s
